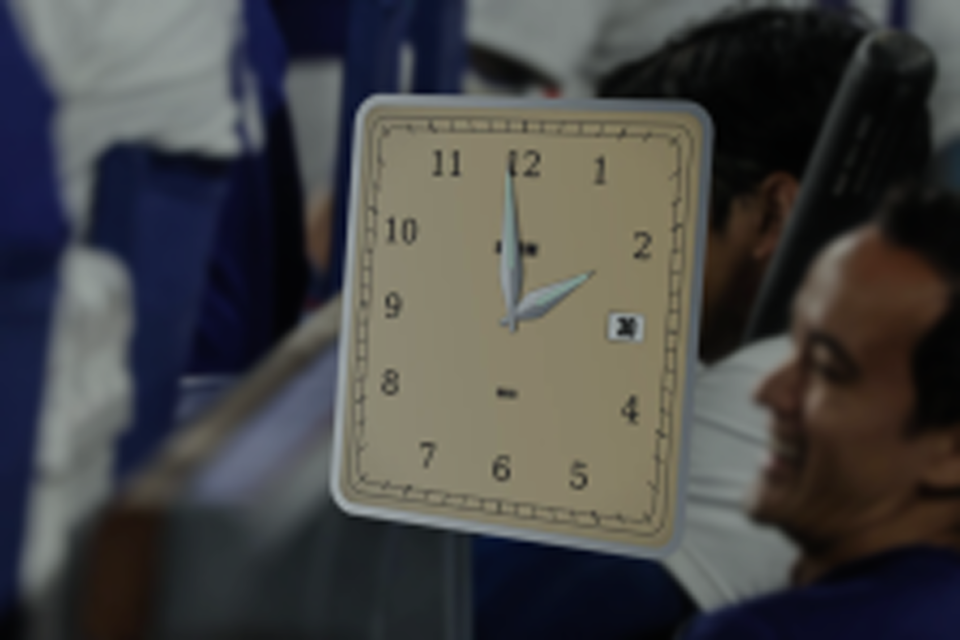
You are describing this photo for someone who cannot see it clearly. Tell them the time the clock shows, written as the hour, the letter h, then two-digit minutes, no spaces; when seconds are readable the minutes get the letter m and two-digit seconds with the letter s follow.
1h59
